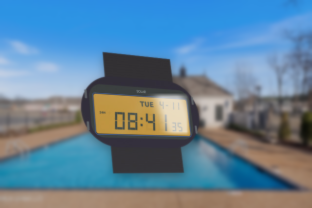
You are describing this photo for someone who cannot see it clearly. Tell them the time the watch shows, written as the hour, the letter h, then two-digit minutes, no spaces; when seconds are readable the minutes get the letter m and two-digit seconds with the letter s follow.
8h41m35s
